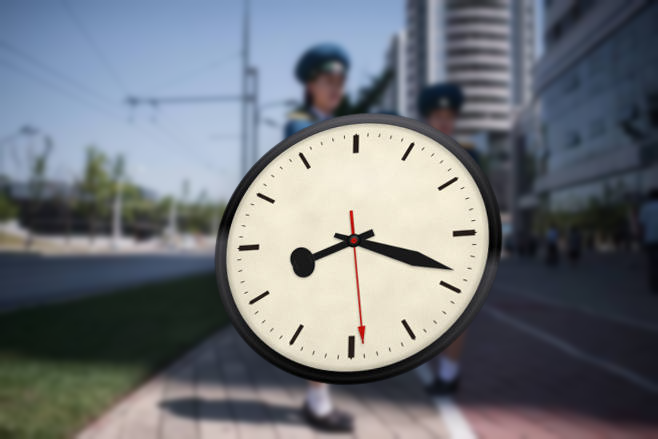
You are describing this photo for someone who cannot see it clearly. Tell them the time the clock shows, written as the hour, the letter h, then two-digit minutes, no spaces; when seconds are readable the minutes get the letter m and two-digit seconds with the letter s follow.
8h18m29s
